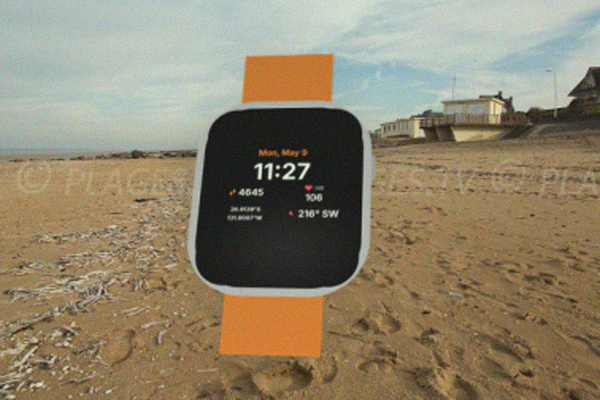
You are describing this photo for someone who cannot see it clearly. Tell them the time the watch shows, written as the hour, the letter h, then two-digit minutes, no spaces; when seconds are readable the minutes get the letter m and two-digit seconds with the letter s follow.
11h27
